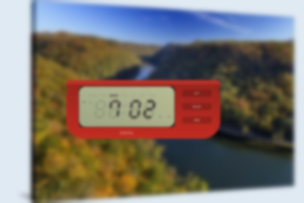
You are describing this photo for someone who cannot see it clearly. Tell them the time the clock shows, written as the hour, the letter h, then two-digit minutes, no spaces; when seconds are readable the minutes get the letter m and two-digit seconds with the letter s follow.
7h02
